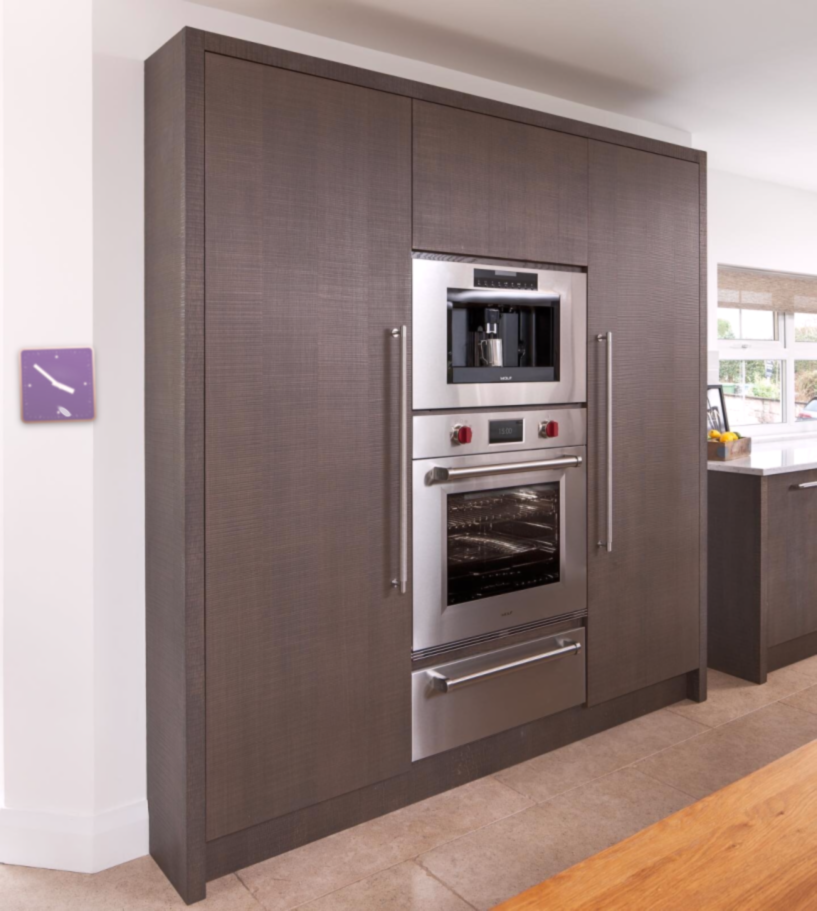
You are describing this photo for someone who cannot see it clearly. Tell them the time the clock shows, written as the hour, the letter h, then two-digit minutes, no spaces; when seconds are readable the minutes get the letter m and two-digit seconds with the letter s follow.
3h52
